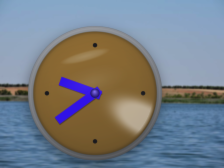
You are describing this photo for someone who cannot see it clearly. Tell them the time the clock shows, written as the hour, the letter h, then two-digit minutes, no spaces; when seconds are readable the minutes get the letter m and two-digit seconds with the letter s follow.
9h39
